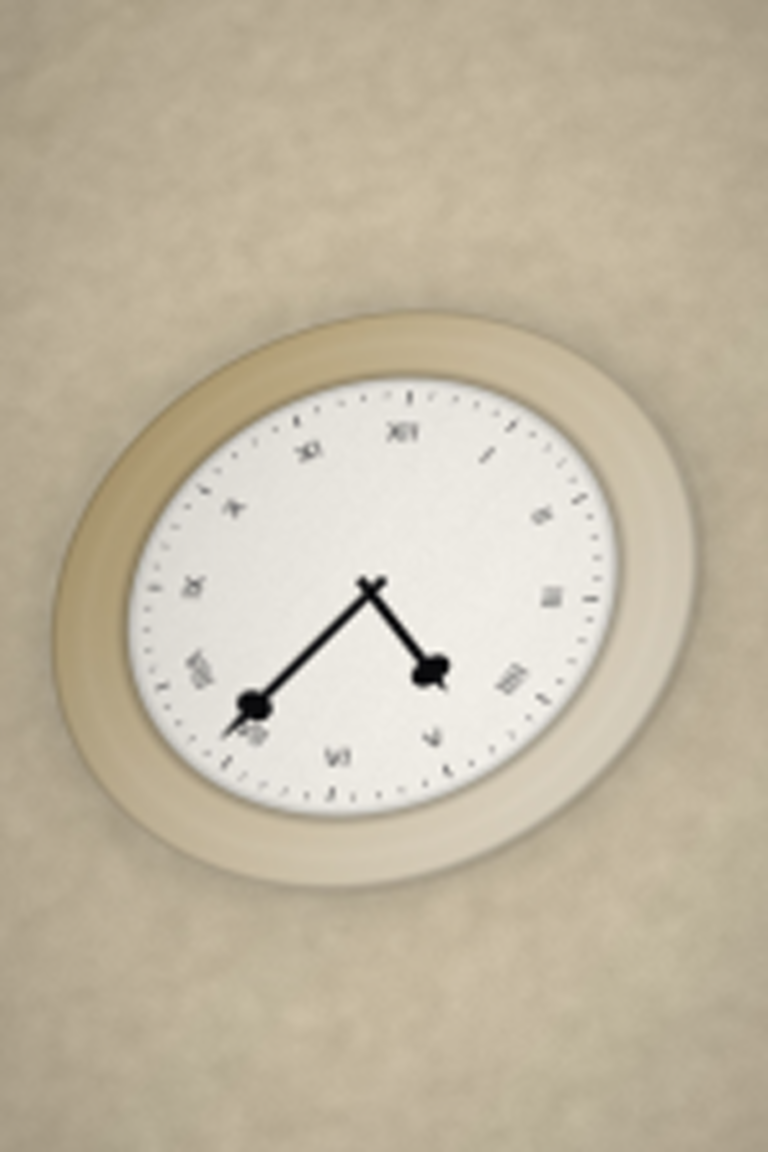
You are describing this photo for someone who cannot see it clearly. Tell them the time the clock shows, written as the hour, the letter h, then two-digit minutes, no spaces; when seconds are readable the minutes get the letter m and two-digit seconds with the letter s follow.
4h36
